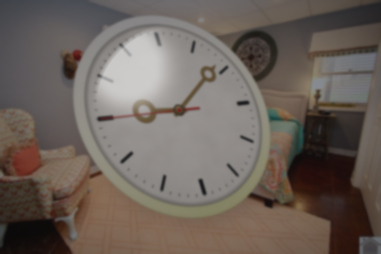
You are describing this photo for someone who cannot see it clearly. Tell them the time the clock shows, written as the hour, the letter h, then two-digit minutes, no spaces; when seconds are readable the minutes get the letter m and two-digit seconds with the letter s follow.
9h08m45s
